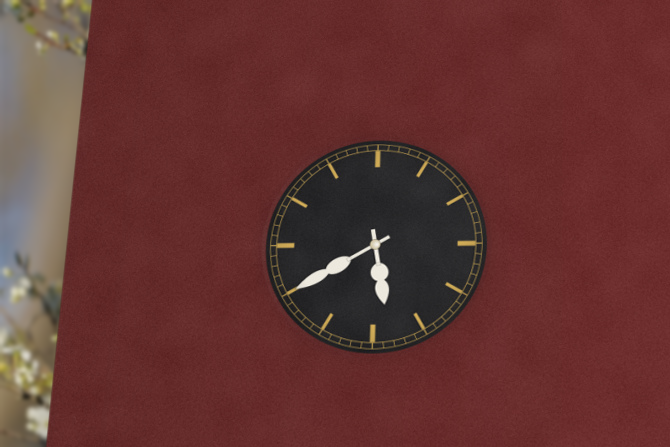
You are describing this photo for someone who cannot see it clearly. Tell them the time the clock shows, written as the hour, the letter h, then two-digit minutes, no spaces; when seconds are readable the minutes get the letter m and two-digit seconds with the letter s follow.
5h40
